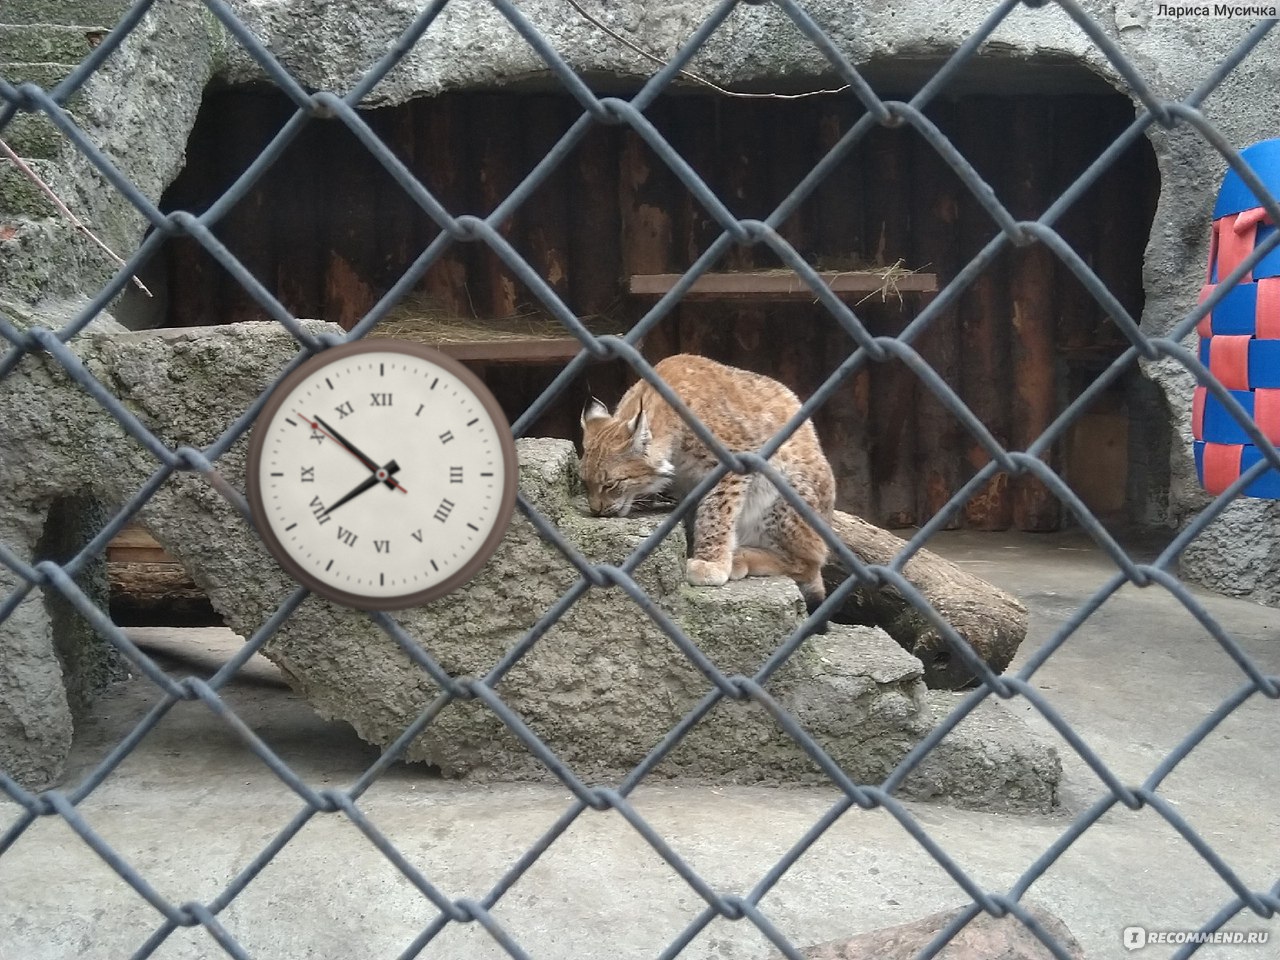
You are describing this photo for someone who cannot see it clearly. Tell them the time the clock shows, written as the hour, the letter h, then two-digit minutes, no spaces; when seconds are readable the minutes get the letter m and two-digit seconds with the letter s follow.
7h51m51s
